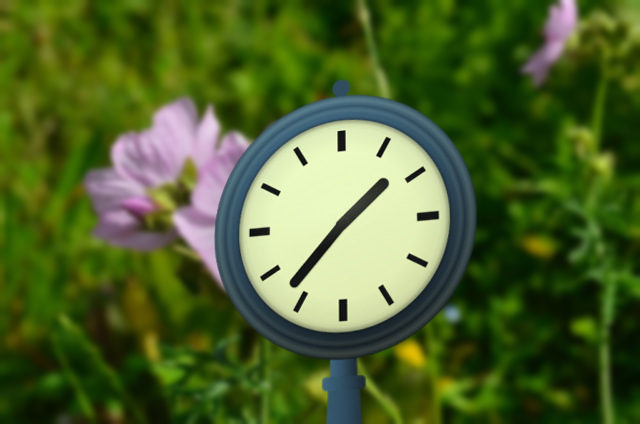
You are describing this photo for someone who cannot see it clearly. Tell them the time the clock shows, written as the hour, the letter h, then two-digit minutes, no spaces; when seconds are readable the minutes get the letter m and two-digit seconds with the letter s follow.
1h37
